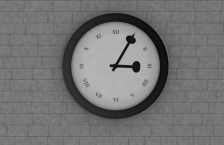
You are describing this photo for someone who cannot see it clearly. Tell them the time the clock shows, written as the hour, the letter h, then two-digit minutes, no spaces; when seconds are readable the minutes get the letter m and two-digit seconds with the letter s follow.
3h05
